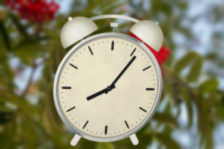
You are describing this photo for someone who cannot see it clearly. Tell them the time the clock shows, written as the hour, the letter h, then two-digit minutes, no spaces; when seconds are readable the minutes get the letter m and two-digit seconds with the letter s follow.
8h06
